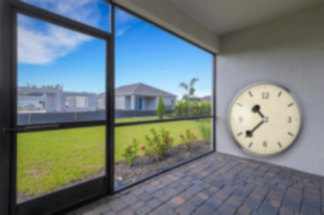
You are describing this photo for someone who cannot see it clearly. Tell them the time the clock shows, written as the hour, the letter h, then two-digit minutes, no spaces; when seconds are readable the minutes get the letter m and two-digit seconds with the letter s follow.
10h38
